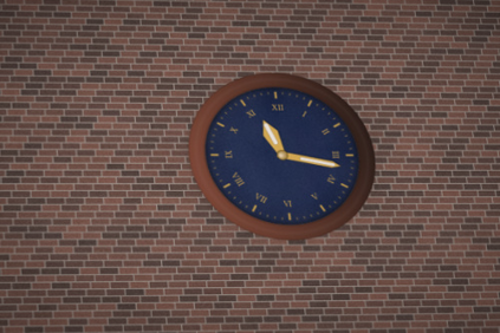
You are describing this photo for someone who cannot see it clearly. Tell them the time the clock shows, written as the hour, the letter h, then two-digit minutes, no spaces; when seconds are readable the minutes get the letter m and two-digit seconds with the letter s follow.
11h17
